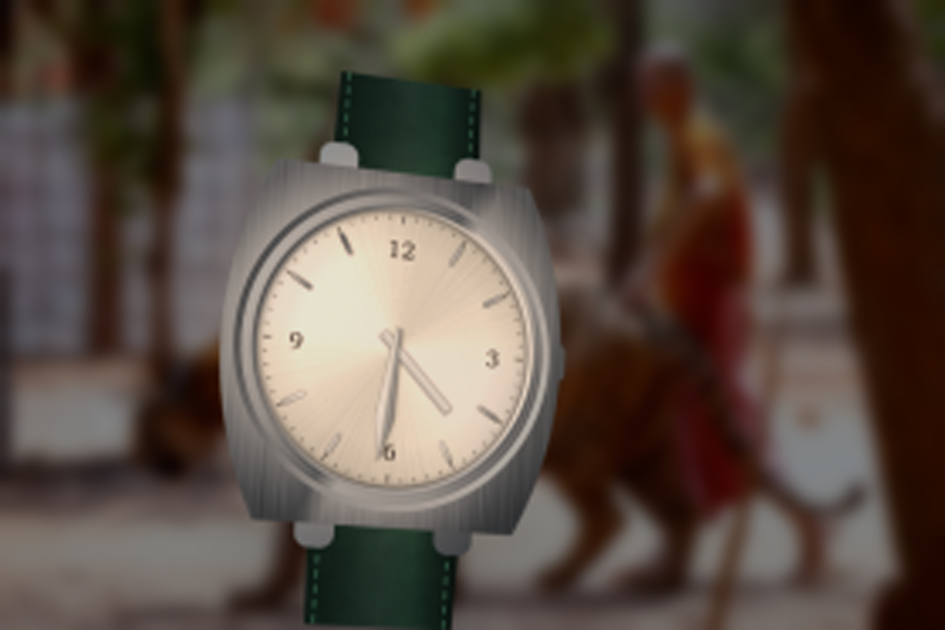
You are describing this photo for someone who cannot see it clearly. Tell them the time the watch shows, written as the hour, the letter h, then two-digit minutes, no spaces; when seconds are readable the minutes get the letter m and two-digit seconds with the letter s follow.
4h31
